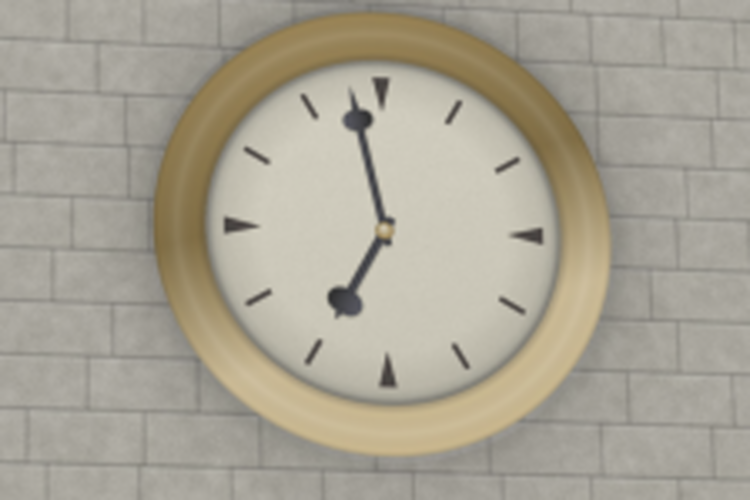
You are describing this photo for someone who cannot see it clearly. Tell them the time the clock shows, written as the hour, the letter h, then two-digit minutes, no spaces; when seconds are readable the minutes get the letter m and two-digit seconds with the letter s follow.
6h58
